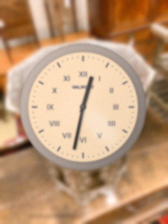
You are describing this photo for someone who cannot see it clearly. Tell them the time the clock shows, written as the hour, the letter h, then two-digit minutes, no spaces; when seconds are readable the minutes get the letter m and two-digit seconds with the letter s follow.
12h32
